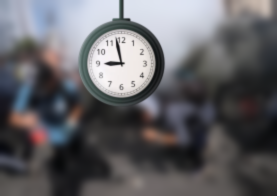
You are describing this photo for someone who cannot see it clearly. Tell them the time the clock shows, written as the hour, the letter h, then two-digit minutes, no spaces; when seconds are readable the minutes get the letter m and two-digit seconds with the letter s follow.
8h58
